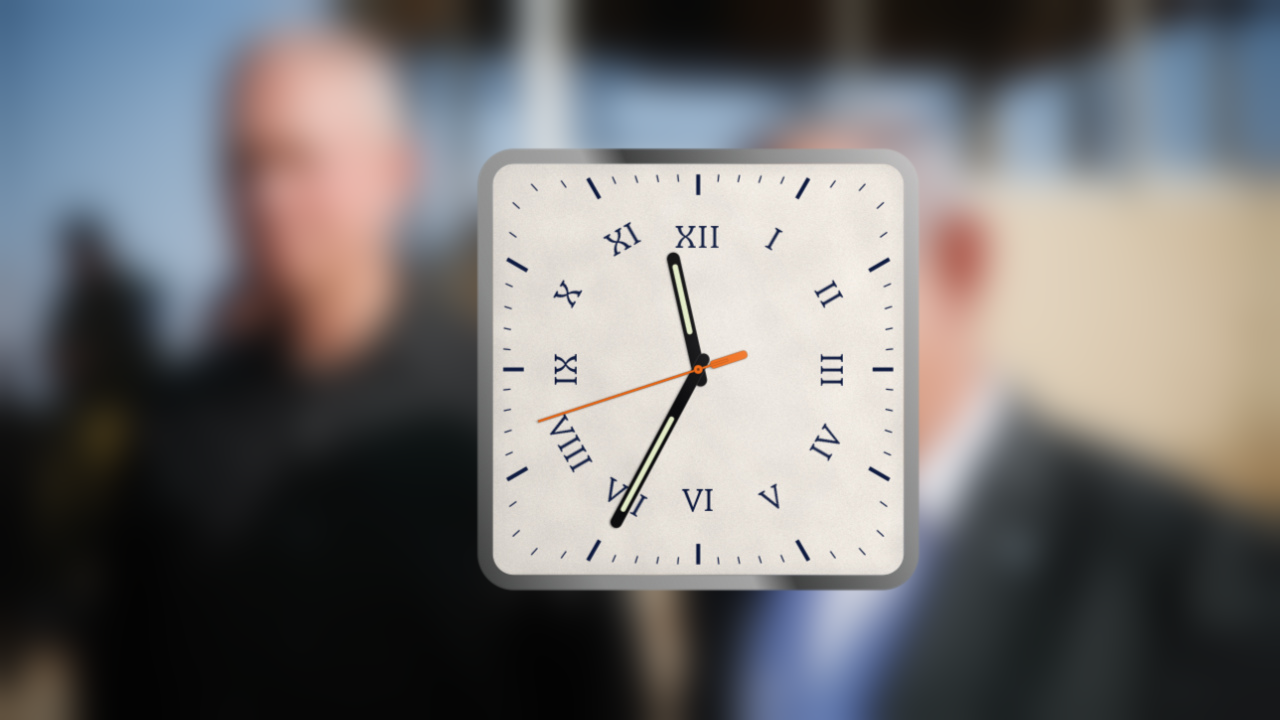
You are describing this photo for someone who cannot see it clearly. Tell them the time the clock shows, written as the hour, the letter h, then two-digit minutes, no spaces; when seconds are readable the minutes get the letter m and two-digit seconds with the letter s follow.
11h34m42s
